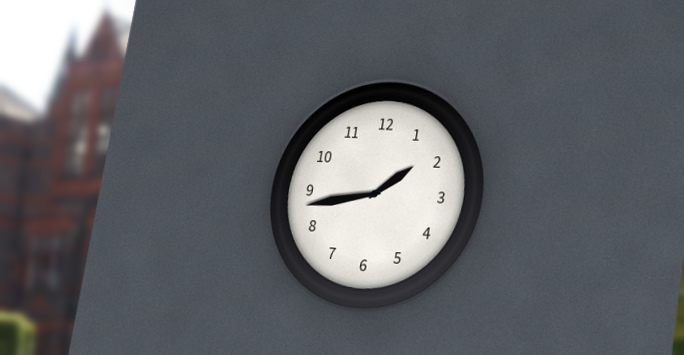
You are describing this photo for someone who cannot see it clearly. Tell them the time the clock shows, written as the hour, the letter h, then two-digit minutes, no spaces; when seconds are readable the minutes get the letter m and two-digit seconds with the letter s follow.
1h43
